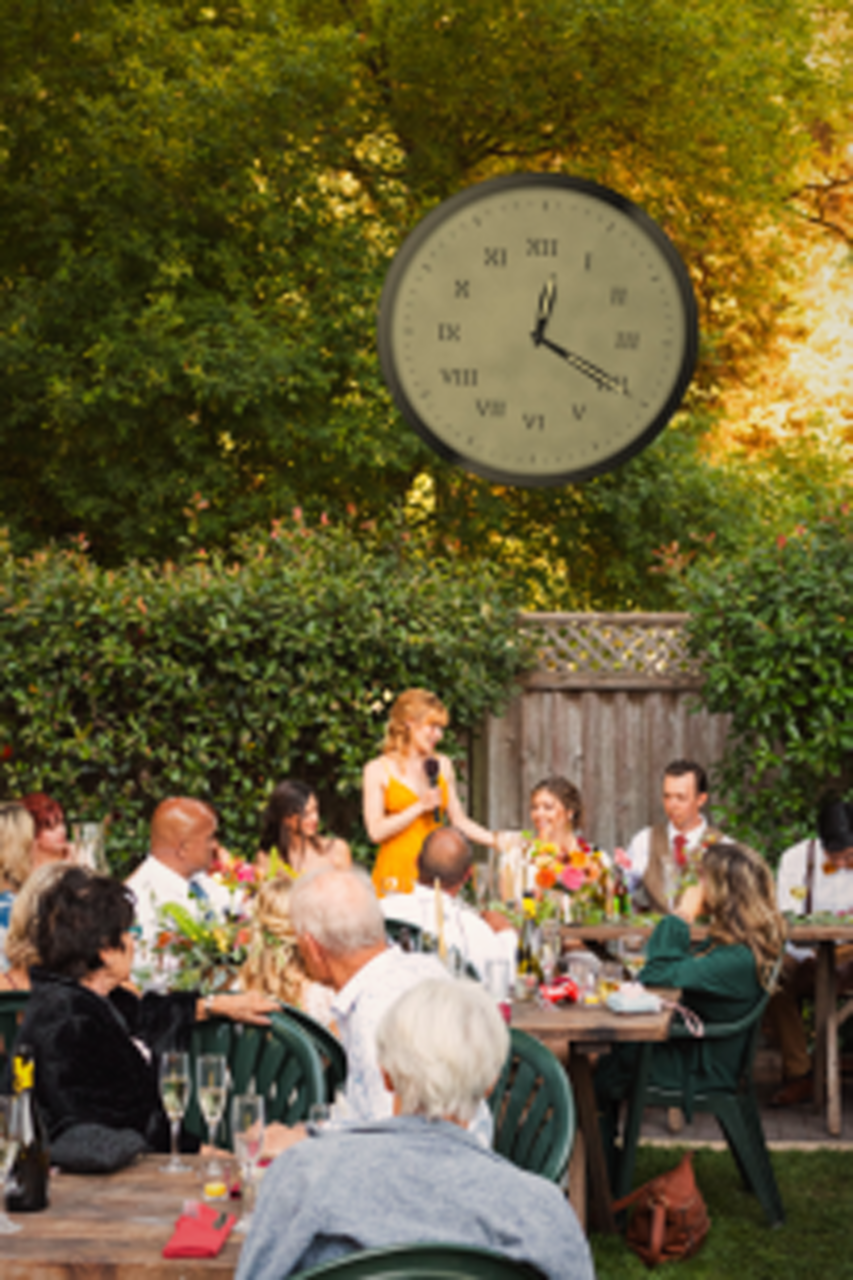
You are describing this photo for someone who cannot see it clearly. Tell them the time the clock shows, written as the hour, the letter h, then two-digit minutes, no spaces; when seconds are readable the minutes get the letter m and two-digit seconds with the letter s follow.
12h20
